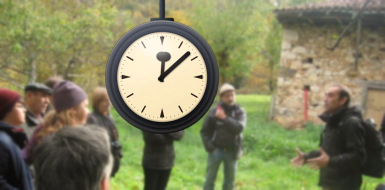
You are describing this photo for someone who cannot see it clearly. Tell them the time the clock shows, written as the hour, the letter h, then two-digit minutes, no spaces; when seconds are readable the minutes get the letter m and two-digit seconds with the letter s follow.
12h08
